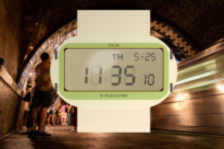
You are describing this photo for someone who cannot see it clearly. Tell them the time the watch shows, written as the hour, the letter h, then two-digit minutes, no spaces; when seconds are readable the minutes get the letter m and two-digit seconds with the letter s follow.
11h35m10s
